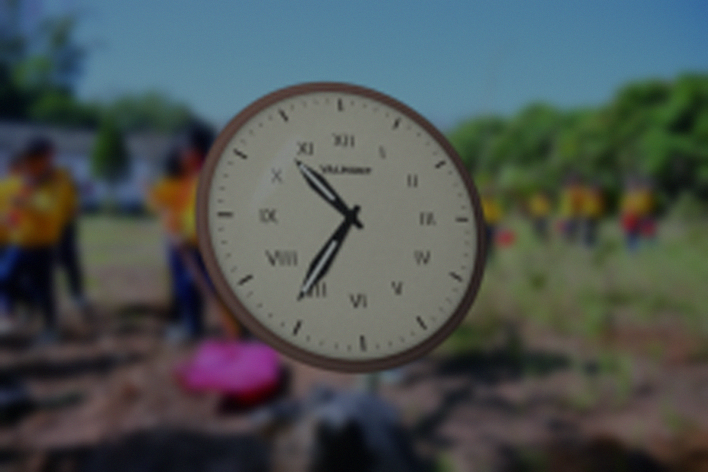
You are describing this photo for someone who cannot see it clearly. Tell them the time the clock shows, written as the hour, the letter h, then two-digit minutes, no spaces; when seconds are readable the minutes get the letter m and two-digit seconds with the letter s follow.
10h36
